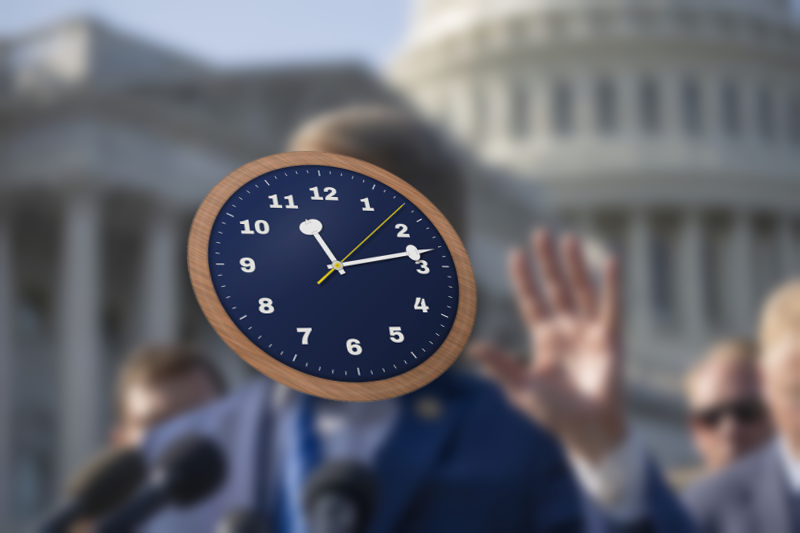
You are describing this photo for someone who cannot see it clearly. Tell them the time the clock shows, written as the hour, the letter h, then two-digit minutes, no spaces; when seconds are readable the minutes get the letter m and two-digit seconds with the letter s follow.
11h13m08s
